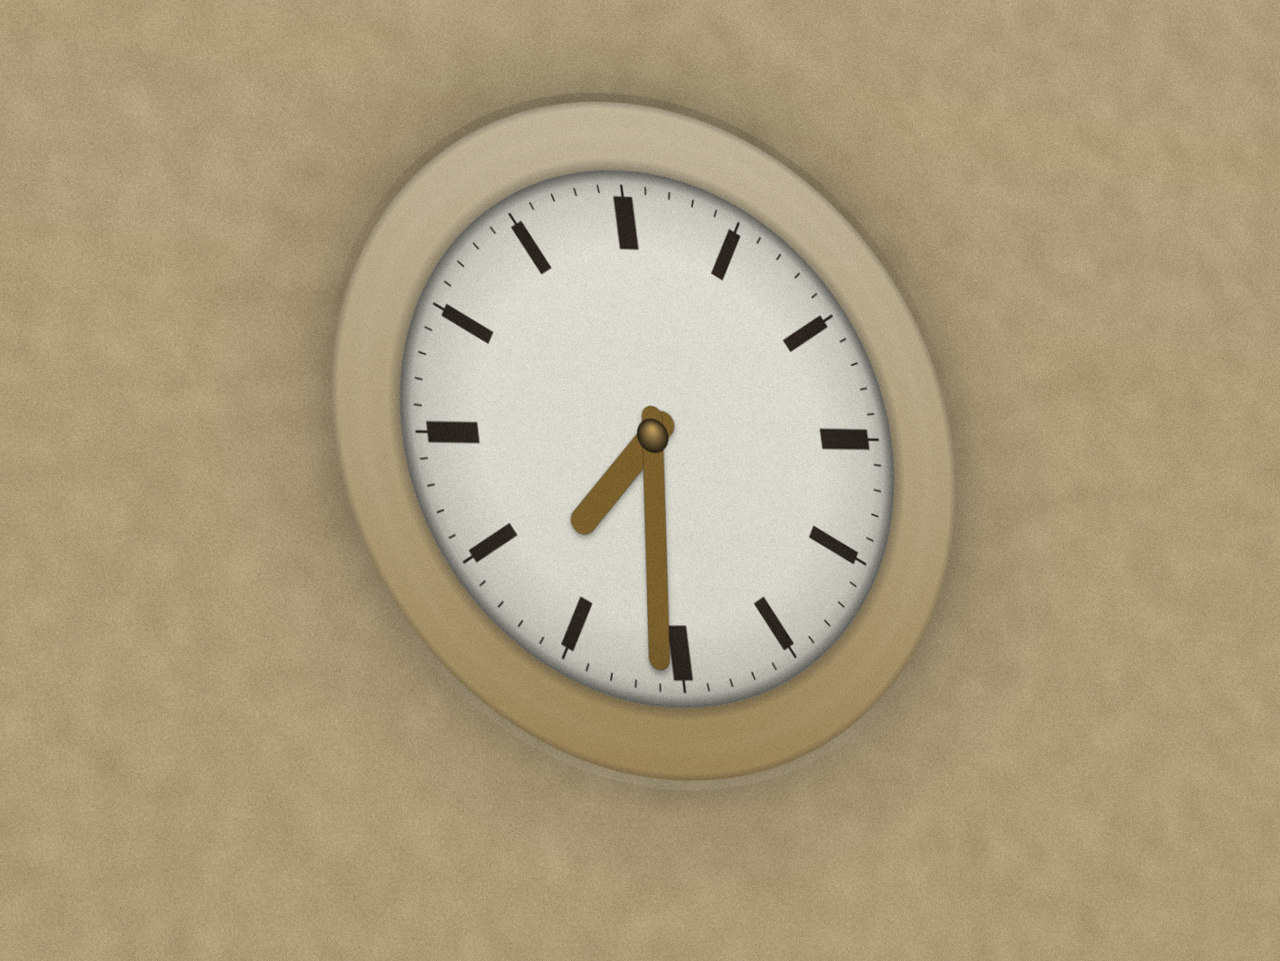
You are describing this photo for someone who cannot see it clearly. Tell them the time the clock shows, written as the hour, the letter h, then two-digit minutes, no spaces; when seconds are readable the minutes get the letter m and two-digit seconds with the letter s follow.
7h31
